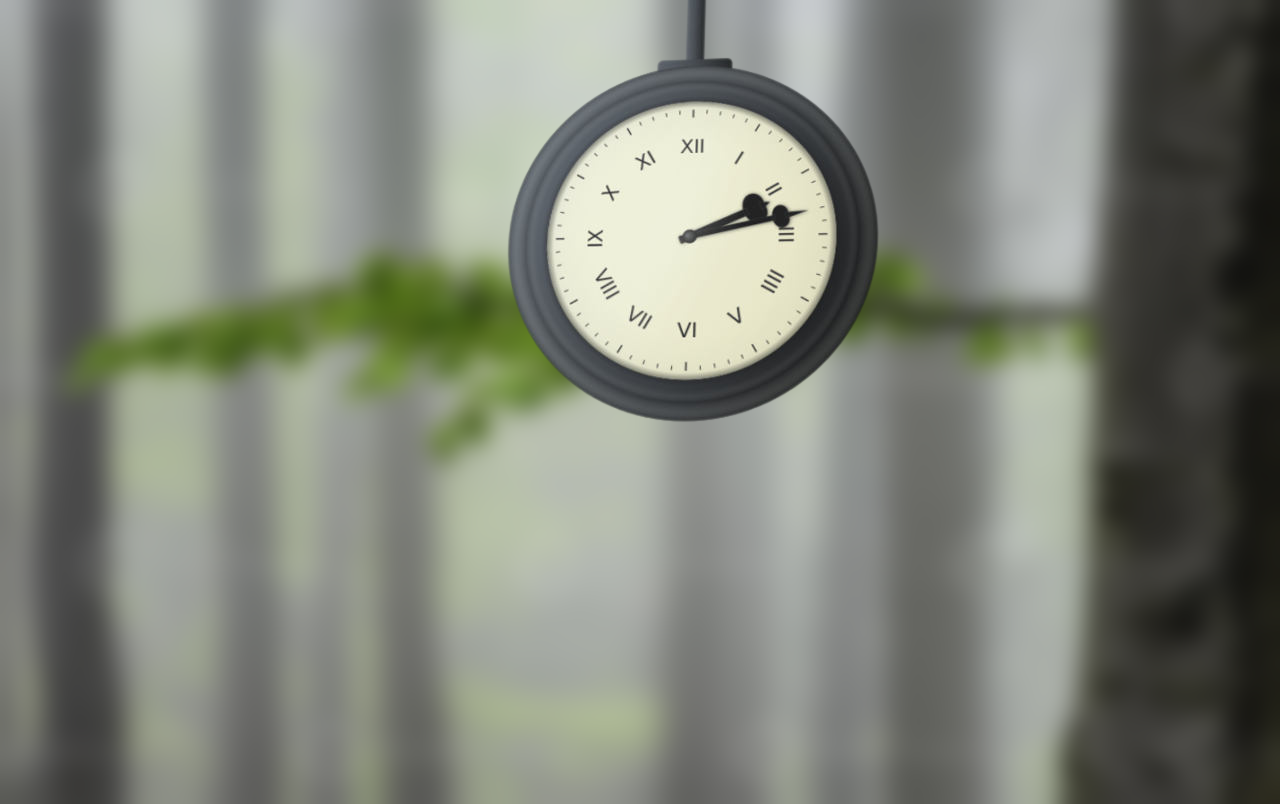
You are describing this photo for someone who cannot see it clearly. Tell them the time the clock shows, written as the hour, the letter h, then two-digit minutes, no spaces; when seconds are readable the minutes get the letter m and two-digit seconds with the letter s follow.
2h13
